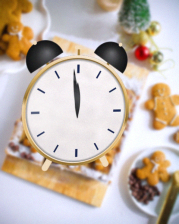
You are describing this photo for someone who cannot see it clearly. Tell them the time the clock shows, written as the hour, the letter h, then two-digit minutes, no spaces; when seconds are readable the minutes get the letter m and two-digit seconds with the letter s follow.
11h59
